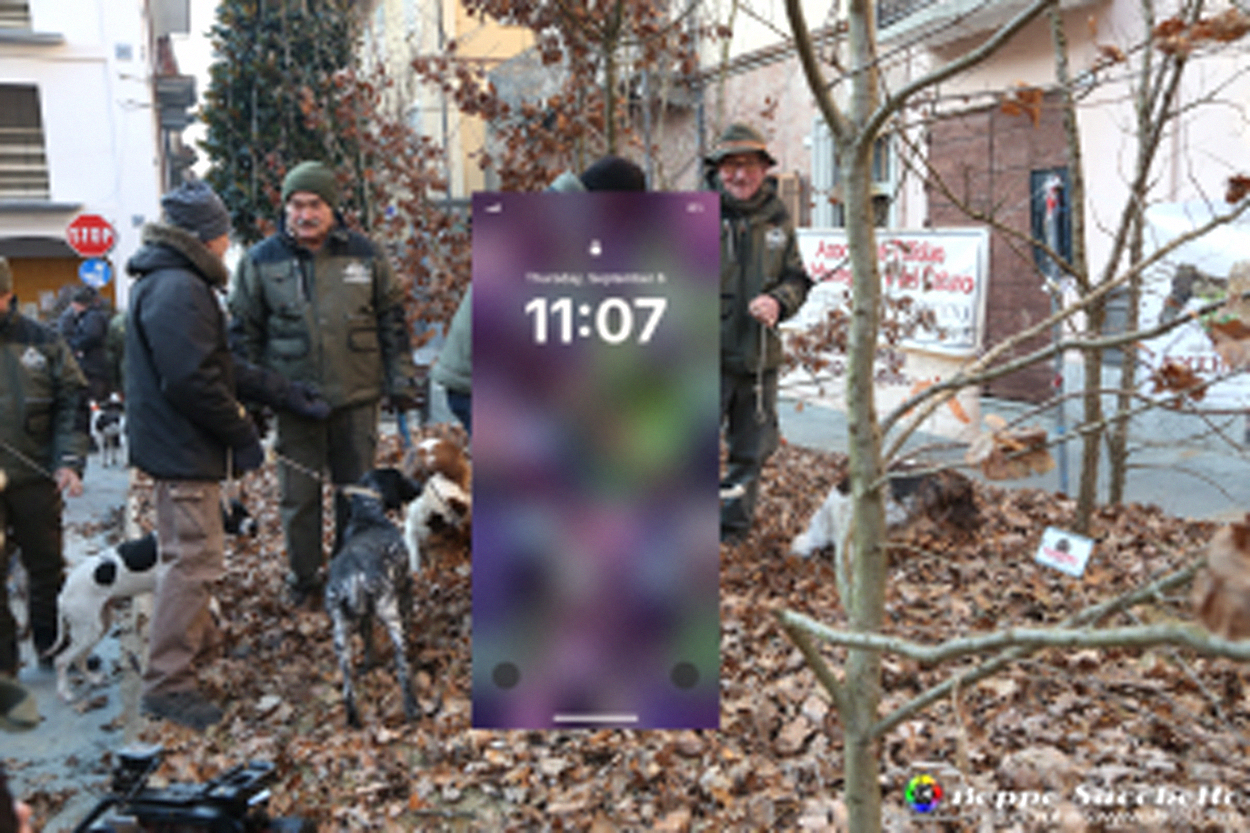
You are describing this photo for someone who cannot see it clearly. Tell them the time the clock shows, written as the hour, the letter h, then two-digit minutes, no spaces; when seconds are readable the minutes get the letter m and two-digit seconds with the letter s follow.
11h07
